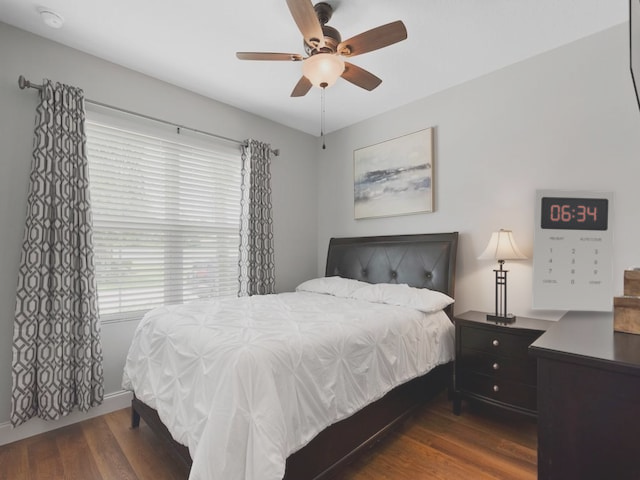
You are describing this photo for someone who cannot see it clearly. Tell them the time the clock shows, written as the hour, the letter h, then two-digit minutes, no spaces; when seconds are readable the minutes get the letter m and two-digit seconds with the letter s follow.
6h34
